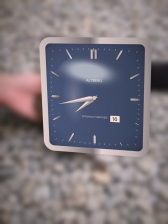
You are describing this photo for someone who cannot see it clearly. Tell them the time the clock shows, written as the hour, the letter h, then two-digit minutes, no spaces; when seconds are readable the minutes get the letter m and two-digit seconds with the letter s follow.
7h43
